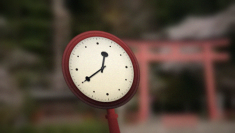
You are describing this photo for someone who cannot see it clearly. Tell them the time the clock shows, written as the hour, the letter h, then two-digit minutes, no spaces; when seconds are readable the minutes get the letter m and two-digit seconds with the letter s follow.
12h40
